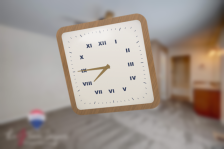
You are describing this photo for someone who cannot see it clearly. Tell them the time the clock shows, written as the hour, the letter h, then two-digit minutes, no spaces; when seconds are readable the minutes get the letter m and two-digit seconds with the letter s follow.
7h45
